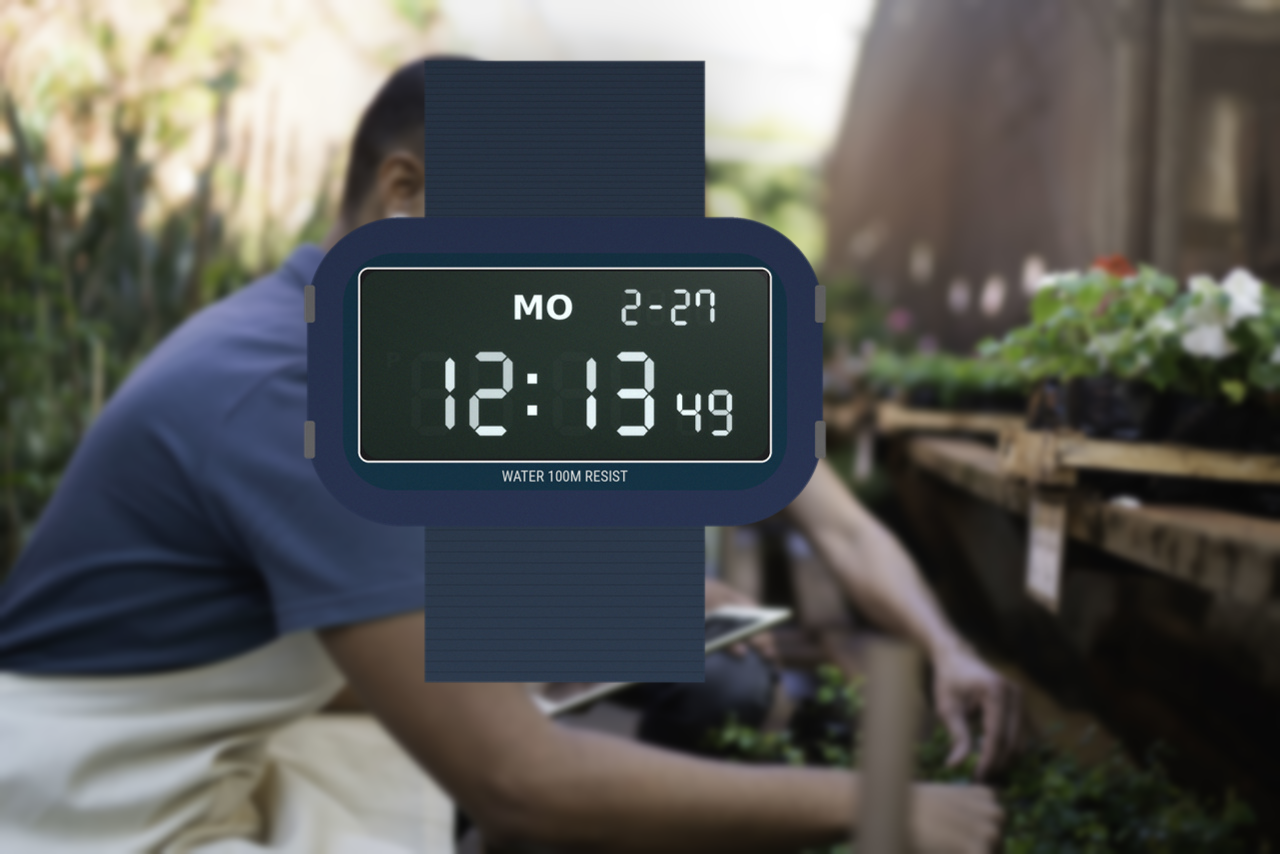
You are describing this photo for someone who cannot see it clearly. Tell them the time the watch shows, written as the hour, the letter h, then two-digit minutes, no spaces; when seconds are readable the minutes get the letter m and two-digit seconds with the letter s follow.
12h13m49s
